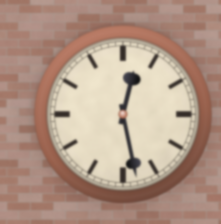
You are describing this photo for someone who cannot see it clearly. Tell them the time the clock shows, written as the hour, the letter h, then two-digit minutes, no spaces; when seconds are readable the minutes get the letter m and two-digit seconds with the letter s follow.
12h28
